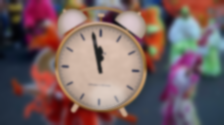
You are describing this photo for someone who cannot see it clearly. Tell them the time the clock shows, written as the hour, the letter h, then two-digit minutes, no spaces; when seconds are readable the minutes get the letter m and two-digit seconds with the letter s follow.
11h58
